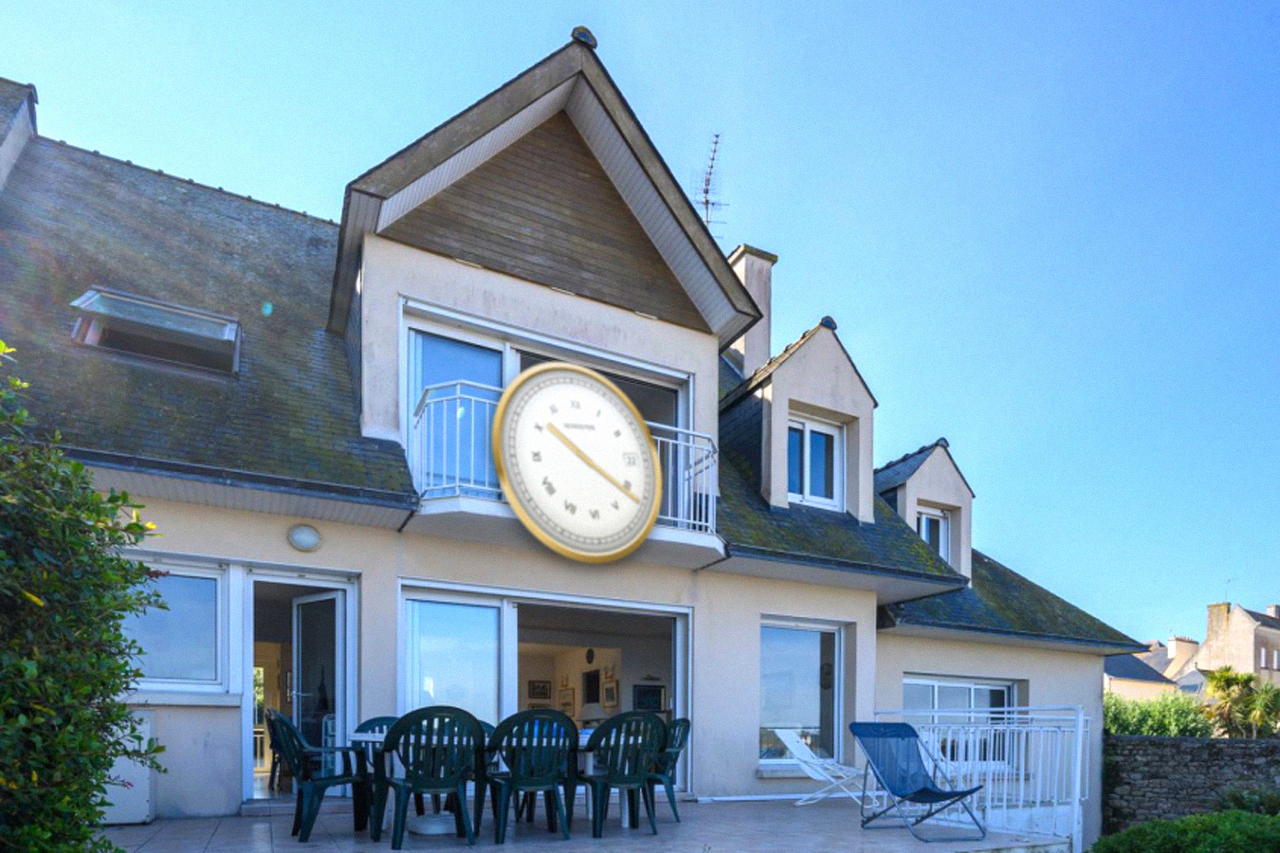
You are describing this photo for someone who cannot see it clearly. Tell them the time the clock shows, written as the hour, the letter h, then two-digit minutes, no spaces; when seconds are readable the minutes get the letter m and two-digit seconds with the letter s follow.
10h21
